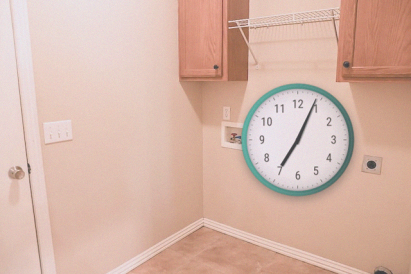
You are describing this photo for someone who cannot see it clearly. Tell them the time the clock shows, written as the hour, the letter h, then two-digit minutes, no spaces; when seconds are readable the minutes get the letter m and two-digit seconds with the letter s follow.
7h04
